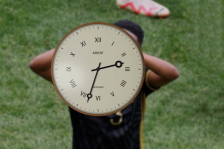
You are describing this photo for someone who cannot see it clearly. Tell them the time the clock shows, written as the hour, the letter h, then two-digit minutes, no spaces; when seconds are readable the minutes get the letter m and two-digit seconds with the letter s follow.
2h33
